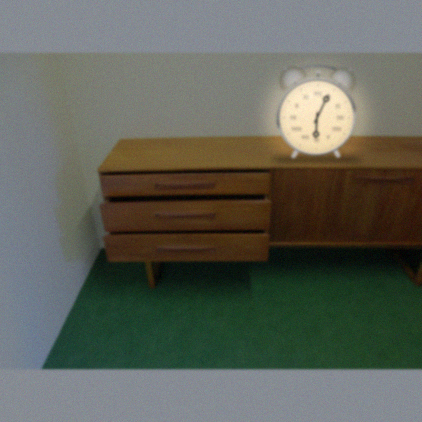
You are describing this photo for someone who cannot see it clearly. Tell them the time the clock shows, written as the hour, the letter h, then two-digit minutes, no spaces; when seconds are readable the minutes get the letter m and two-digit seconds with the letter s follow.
6h04
